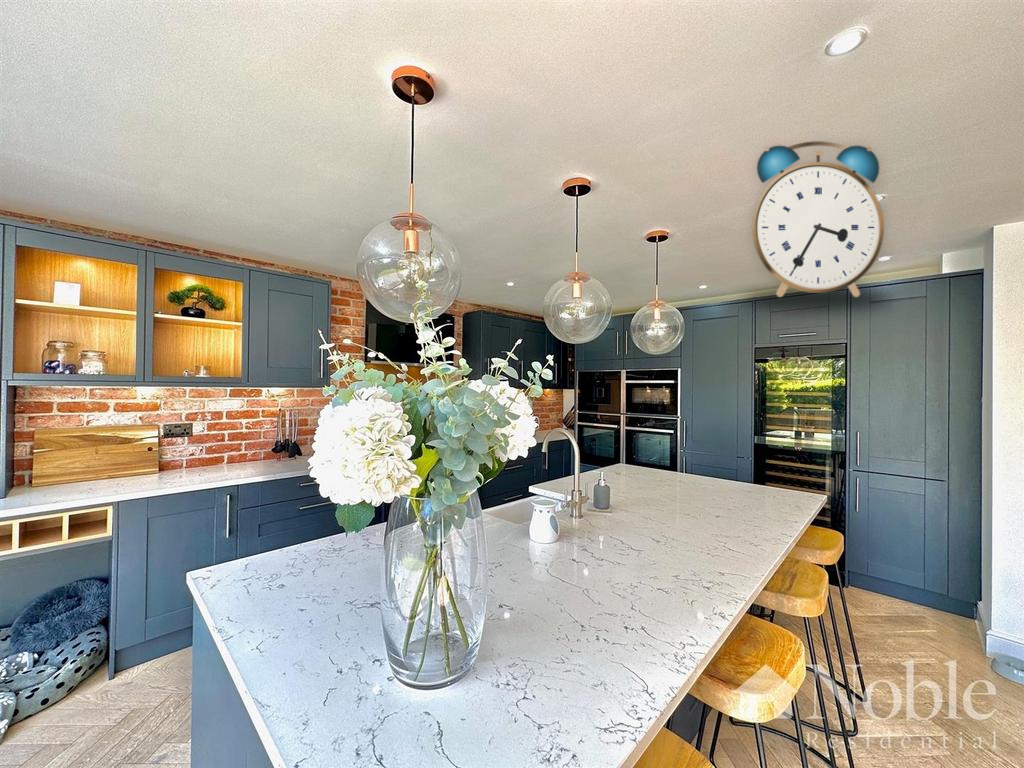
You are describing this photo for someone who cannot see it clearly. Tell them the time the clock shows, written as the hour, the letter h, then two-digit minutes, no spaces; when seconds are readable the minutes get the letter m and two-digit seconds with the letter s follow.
3h35
